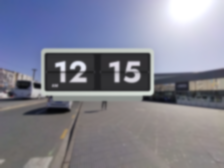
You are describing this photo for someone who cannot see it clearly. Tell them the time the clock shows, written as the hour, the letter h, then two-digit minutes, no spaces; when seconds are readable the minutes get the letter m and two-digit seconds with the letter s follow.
12h15
